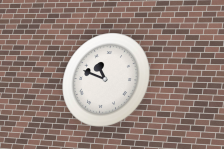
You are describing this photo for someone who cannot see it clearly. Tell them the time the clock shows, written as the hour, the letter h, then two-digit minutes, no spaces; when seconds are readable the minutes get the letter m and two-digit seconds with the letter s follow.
10h48
